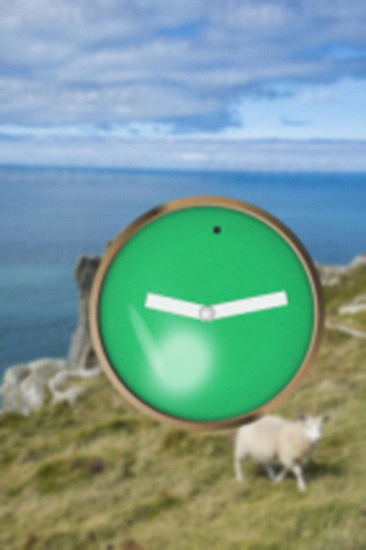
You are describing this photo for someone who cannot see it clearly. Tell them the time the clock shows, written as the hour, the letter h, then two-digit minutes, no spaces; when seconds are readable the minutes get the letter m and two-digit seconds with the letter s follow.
9h12
